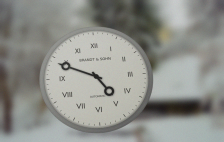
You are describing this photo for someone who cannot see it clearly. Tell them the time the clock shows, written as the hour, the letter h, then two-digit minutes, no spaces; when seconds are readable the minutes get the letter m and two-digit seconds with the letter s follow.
4h49
